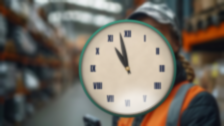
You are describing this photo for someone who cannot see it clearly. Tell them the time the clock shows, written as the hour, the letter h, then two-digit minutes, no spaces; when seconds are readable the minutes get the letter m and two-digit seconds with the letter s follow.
10h58
